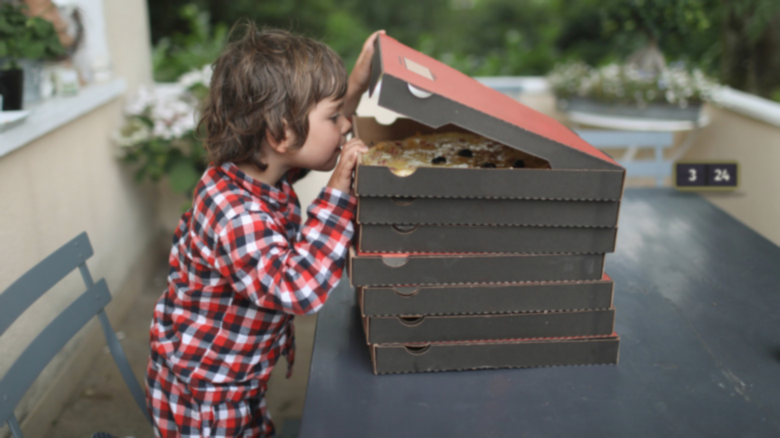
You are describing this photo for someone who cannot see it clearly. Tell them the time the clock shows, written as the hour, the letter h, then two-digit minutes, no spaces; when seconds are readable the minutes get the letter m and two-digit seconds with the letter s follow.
3h24
